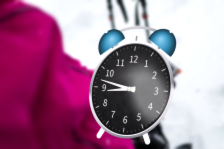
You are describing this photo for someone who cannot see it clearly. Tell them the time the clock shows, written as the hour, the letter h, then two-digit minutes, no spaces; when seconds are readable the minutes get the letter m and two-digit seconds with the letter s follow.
8h47
